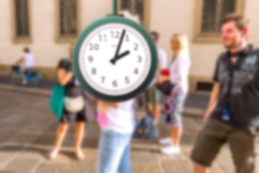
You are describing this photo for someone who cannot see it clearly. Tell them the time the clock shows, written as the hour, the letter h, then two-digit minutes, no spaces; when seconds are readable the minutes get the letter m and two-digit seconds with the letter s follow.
2h03
